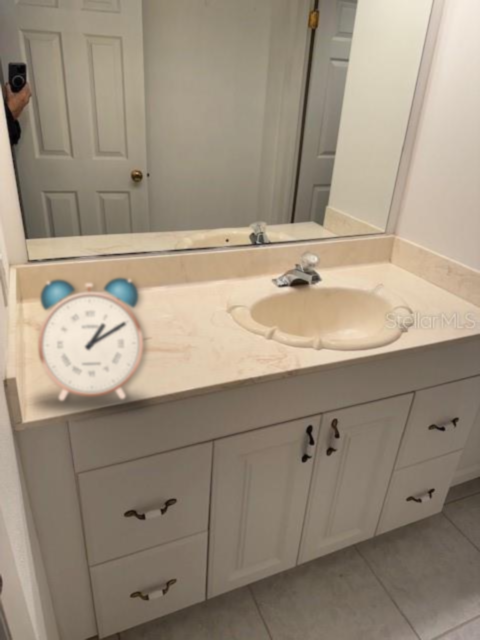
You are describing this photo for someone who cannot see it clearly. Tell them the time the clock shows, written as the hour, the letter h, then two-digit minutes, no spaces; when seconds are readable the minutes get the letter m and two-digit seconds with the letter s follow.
1h10
